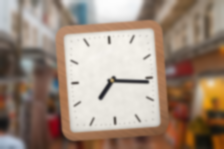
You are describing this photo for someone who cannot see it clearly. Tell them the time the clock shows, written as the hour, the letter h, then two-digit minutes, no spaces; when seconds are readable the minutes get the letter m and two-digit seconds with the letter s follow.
7h16
